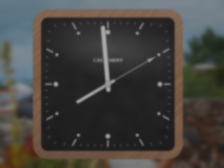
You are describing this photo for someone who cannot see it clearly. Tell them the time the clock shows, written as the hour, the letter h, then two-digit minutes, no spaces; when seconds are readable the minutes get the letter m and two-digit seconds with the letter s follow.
7h59m10s
